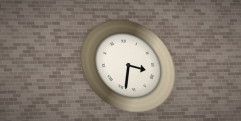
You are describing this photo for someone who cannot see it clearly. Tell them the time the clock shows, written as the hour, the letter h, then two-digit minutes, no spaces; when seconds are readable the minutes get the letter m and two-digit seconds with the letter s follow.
3h33
